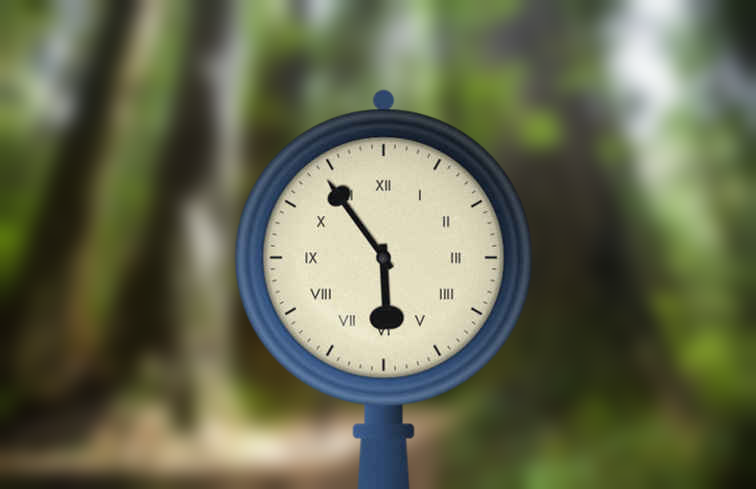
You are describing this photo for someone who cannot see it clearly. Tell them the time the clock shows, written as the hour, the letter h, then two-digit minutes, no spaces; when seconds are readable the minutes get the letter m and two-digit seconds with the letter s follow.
5h54
